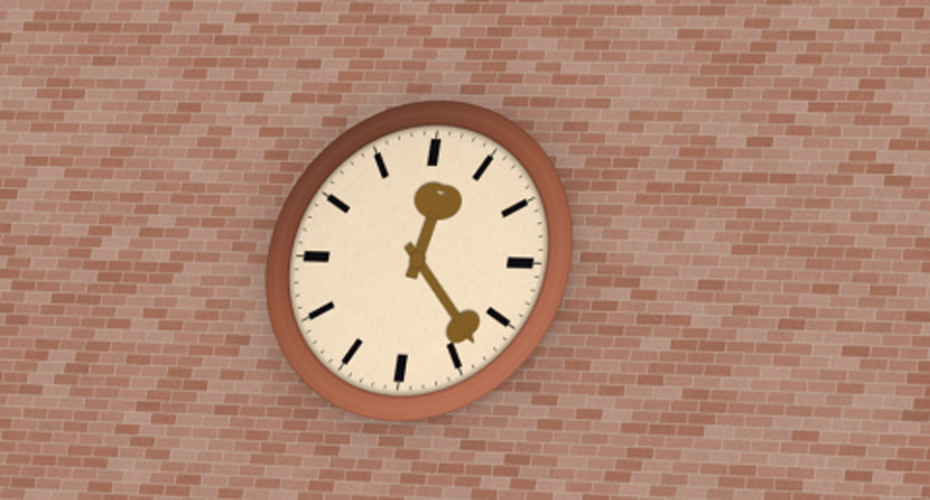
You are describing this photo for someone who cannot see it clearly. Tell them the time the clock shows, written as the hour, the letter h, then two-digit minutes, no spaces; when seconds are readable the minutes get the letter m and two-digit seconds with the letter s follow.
12h23
